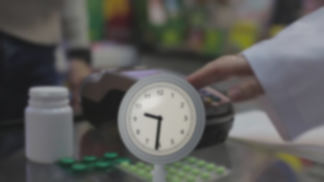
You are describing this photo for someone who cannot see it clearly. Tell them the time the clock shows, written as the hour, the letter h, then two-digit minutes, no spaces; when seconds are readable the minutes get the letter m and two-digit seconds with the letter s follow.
9h31
